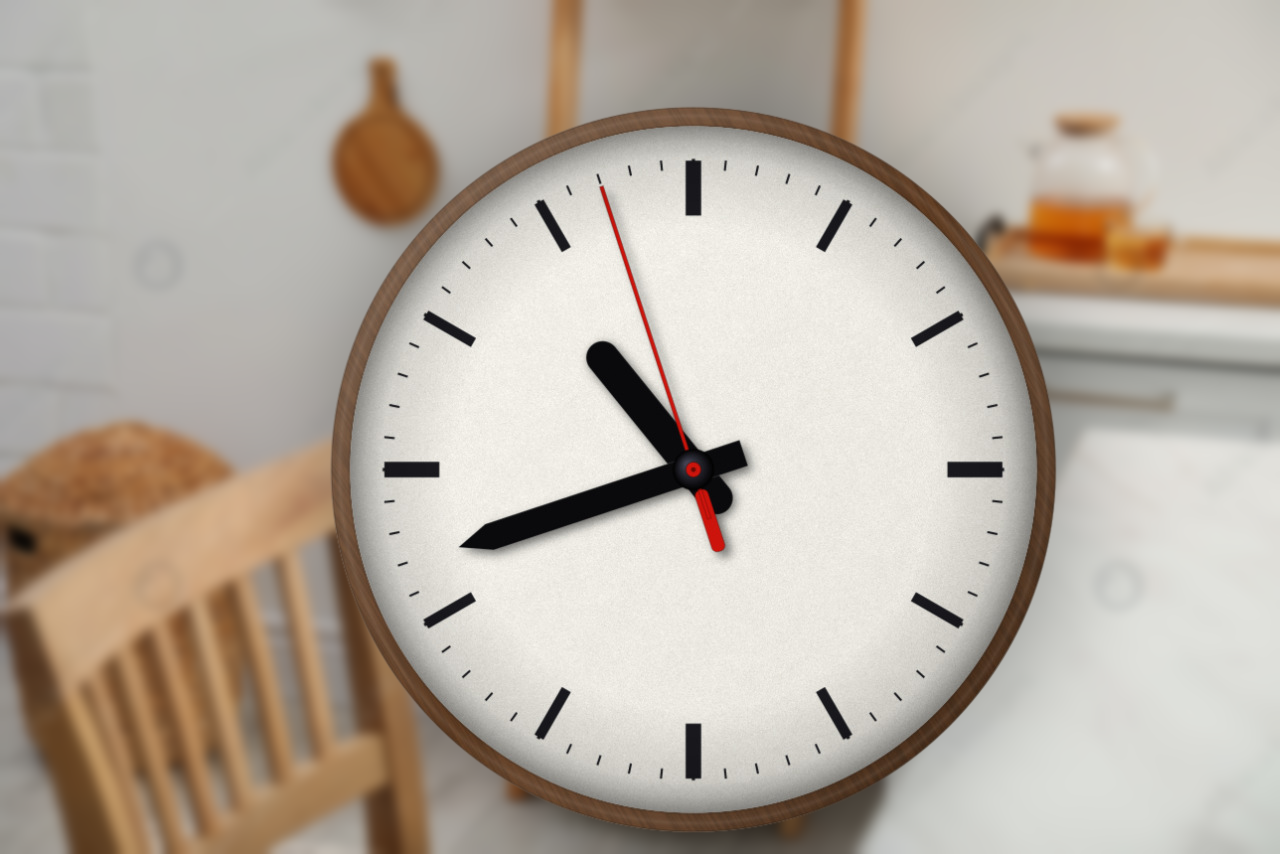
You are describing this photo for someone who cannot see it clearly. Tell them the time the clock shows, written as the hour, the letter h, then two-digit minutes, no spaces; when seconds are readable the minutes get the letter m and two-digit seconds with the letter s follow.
10h41m57s
